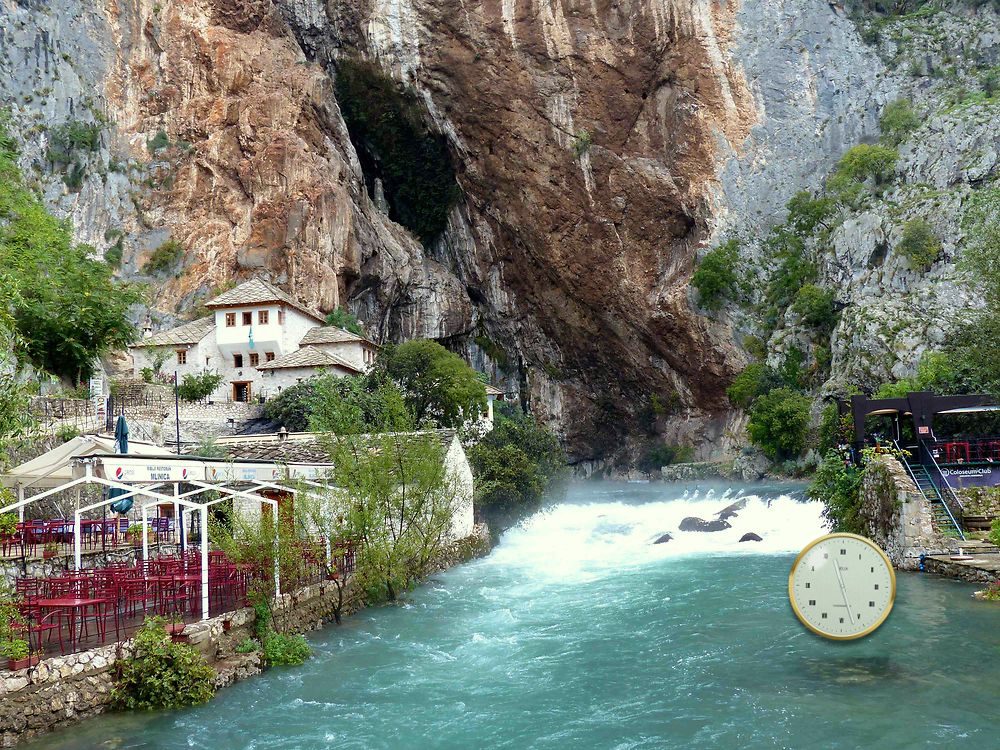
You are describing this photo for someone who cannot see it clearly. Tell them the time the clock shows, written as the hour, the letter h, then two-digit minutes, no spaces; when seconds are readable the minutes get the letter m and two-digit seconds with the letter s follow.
11h27
